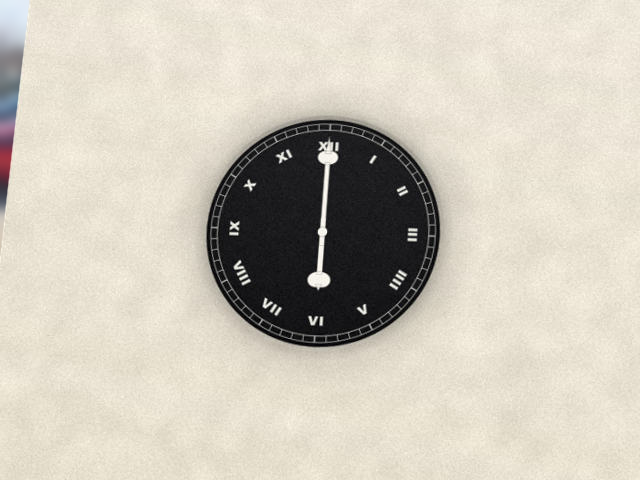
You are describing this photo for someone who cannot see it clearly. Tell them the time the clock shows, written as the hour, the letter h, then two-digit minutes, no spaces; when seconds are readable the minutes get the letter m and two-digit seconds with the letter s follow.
6h00
